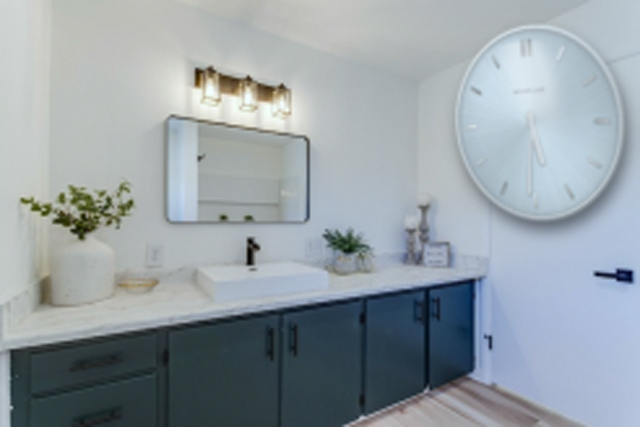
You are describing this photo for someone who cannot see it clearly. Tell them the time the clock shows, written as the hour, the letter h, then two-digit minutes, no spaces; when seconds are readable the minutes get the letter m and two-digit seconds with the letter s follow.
5h31
